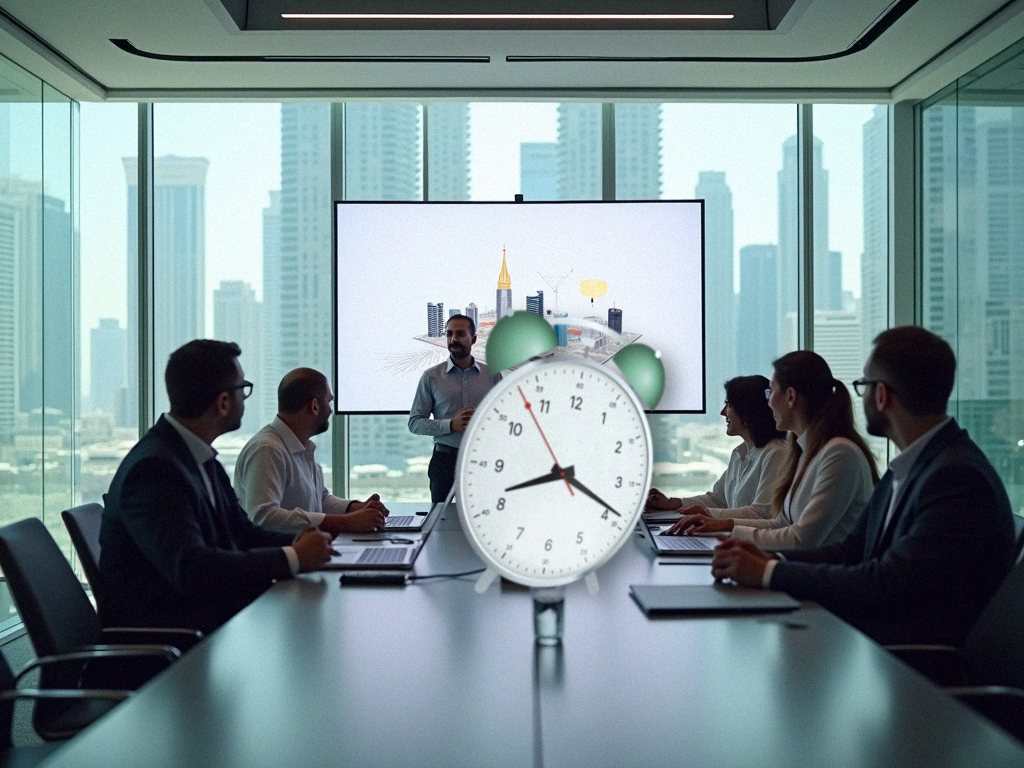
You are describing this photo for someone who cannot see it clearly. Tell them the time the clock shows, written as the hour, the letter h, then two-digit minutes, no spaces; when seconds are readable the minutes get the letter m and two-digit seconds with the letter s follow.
8h18m53s
